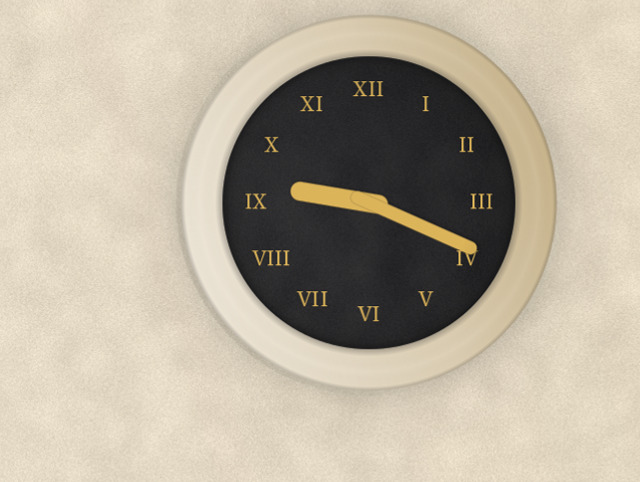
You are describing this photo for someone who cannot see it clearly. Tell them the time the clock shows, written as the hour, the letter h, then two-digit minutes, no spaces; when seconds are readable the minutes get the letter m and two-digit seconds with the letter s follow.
9h19
